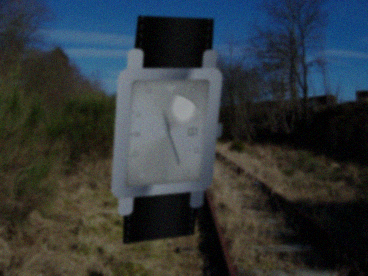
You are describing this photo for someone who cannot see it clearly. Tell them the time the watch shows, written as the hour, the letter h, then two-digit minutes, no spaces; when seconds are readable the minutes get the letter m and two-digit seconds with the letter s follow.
11h26
